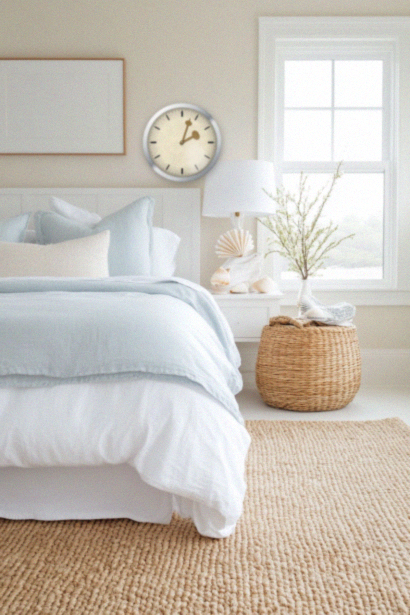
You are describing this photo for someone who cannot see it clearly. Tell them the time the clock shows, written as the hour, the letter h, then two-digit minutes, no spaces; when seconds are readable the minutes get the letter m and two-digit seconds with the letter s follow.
2h03
